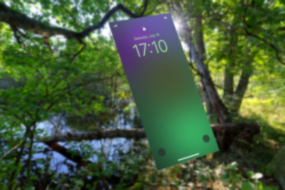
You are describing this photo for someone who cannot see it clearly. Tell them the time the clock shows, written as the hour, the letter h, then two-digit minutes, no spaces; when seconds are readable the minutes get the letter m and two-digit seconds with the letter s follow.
17h10
